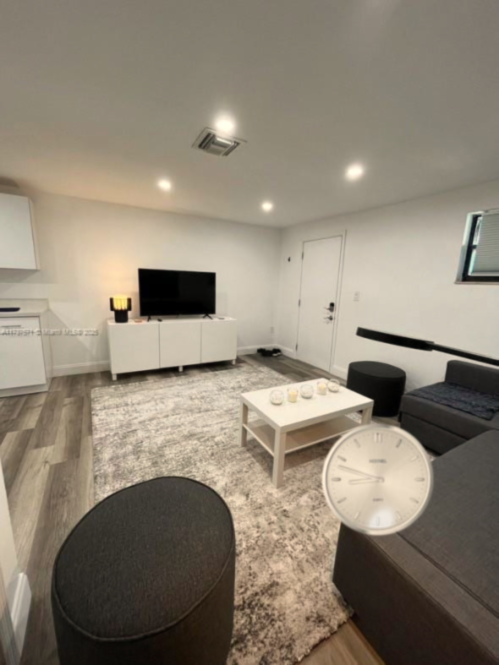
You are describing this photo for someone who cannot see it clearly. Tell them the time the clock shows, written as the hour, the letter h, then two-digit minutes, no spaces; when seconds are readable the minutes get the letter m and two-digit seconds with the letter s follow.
8h48
